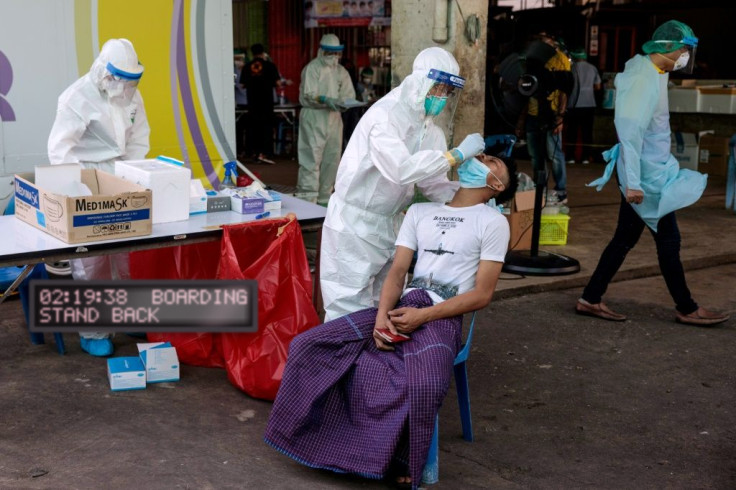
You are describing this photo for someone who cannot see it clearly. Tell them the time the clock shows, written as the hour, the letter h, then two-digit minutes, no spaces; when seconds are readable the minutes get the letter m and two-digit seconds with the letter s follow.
2h19m38s
